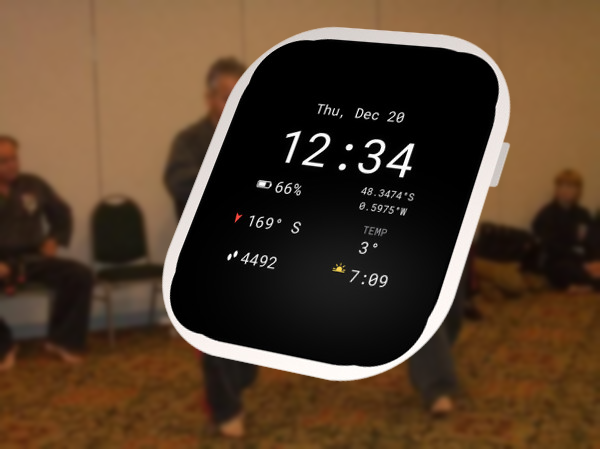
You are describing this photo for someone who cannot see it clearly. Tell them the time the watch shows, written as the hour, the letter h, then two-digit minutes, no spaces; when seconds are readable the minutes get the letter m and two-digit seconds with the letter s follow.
12h34
